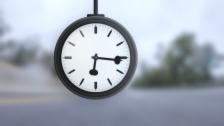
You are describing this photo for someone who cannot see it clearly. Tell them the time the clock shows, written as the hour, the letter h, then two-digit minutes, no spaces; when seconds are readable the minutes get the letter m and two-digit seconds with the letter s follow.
6h16
